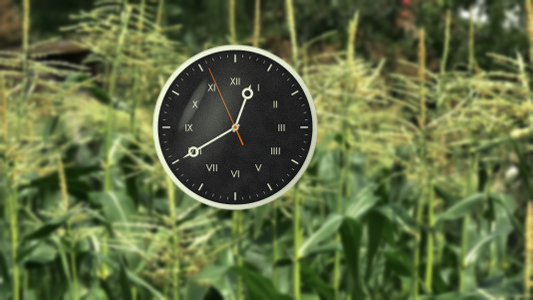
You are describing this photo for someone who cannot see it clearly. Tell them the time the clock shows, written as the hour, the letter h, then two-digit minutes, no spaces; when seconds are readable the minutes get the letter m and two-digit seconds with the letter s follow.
12h39m56s
